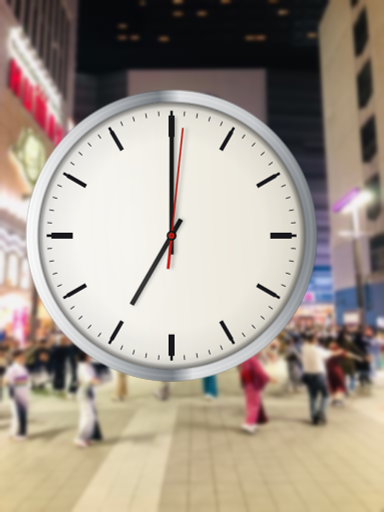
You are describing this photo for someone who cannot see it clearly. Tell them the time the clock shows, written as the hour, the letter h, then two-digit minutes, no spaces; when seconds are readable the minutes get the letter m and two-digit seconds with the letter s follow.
7h00m01s
